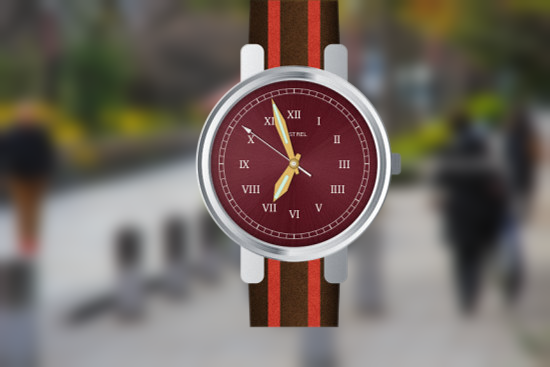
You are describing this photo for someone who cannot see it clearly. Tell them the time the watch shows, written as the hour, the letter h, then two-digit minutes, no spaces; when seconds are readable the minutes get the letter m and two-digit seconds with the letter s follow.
6h56m51s
